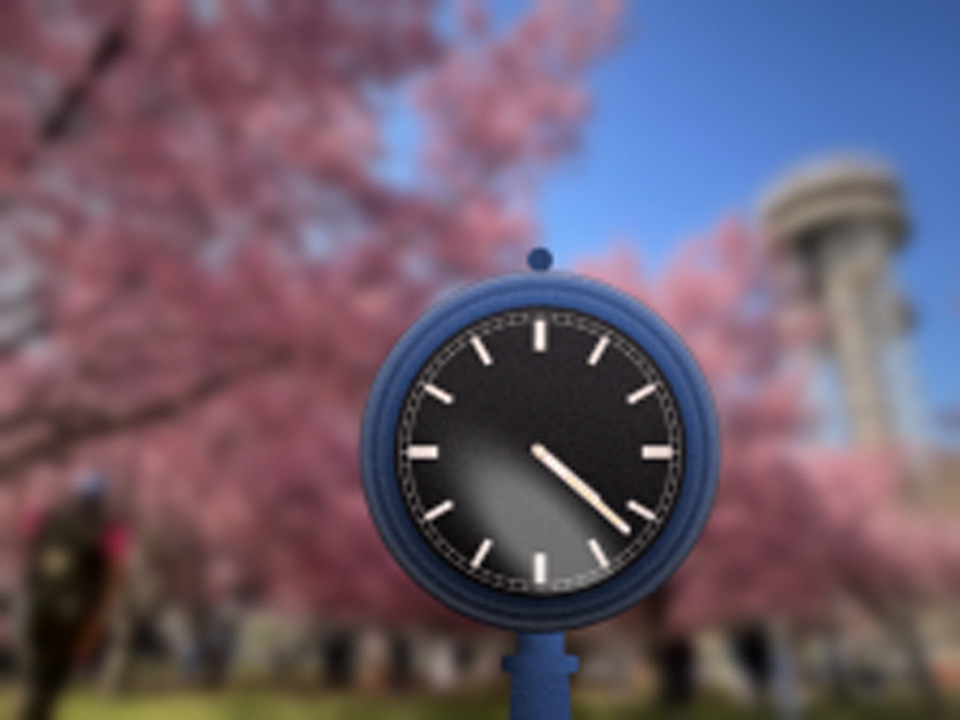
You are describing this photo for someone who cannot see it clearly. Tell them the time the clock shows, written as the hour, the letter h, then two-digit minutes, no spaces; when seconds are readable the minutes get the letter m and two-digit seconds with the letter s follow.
4h22
